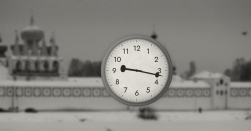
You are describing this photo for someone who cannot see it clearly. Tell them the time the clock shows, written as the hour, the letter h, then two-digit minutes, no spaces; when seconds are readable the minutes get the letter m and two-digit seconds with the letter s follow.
9h17
